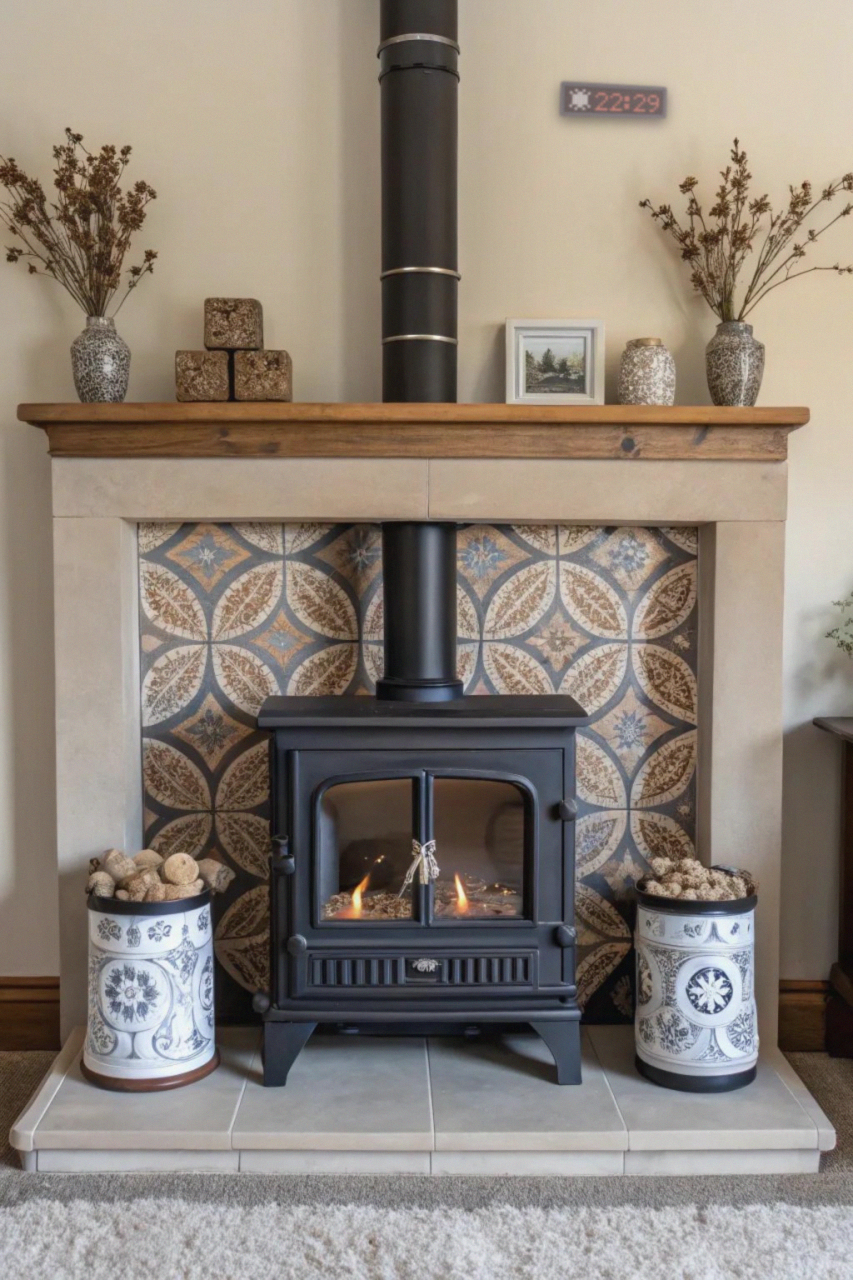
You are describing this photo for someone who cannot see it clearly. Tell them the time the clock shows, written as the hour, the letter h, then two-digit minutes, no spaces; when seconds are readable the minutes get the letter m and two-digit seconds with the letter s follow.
22h29
